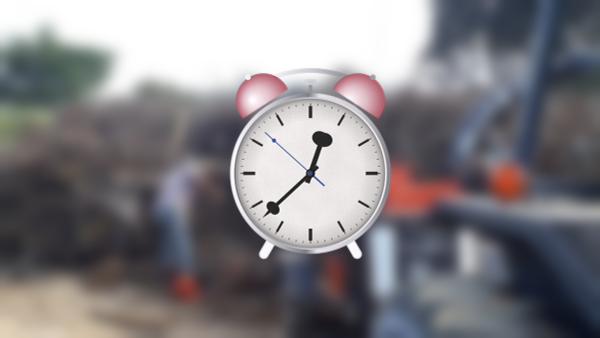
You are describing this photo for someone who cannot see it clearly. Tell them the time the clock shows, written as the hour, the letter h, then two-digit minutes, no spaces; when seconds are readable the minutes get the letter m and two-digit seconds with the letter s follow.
12h37m52s
